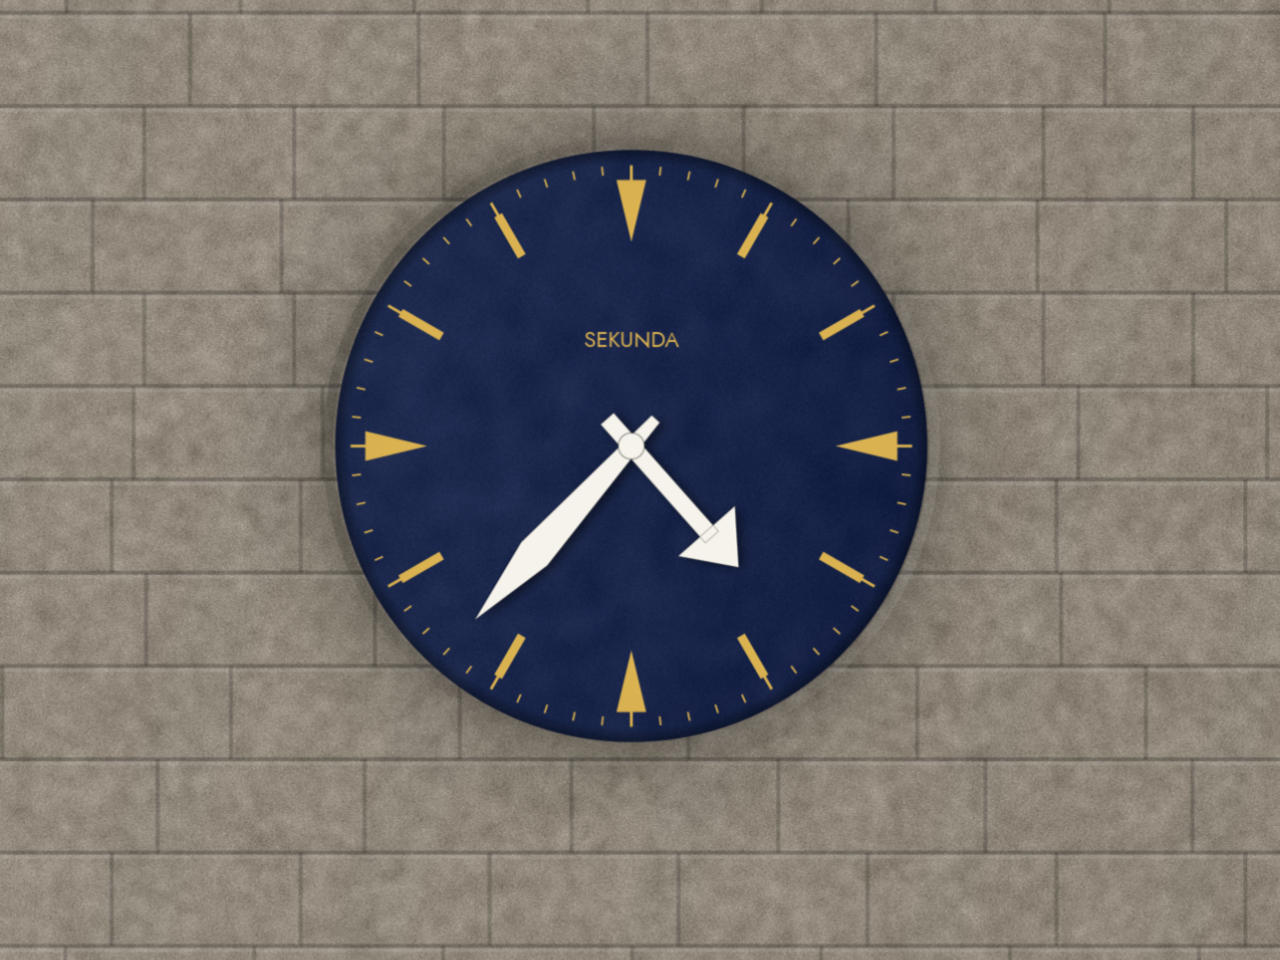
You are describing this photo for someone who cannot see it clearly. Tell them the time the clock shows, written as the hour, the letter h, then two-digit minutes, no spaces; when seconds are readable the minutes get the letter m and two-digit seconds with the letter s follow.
4h37
